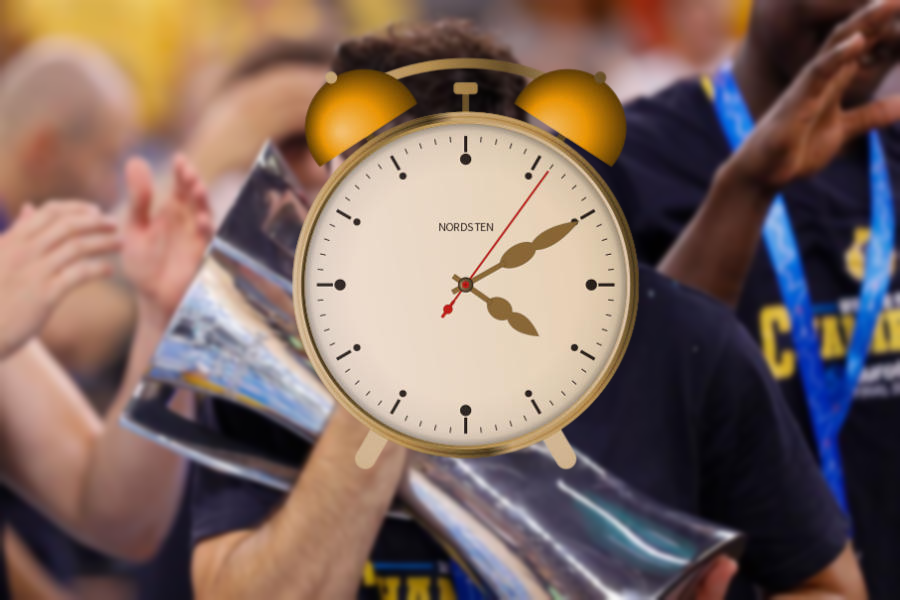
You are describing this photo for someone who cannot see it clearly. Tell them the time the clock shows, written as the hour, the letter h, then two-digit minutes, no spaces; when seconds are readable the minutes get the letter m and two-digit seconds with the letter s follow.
4h10m06s
